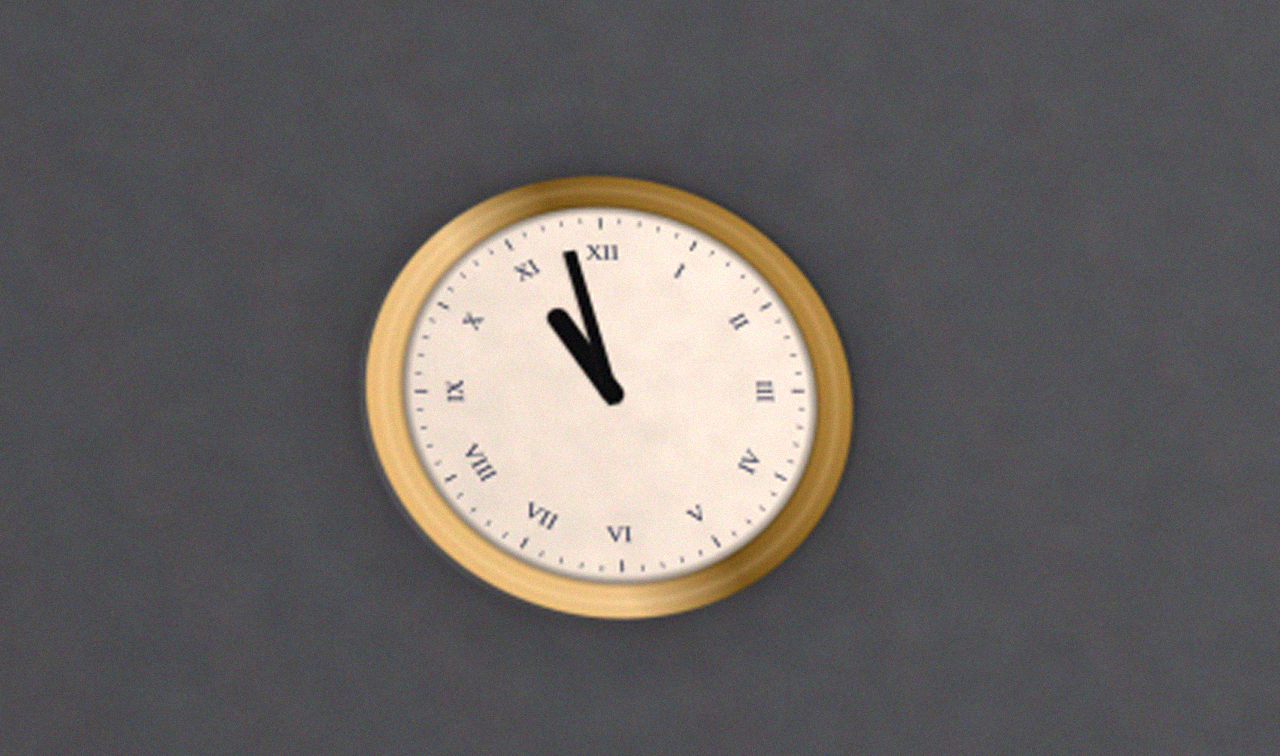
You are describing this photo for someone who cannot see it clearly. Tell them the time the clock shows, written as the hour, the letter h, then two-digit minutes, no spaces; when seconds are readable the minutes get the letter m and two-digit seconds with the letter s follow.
10h58
